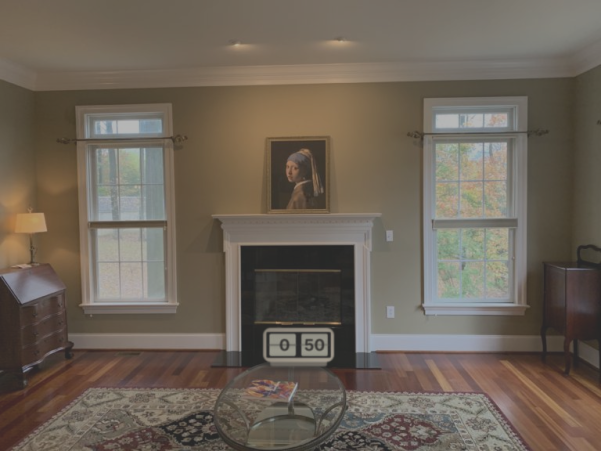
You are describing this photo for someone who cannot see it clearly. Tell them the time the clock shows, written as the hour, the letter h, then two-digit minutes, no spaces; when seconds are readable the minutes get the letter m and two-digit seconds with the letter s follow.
0h50
